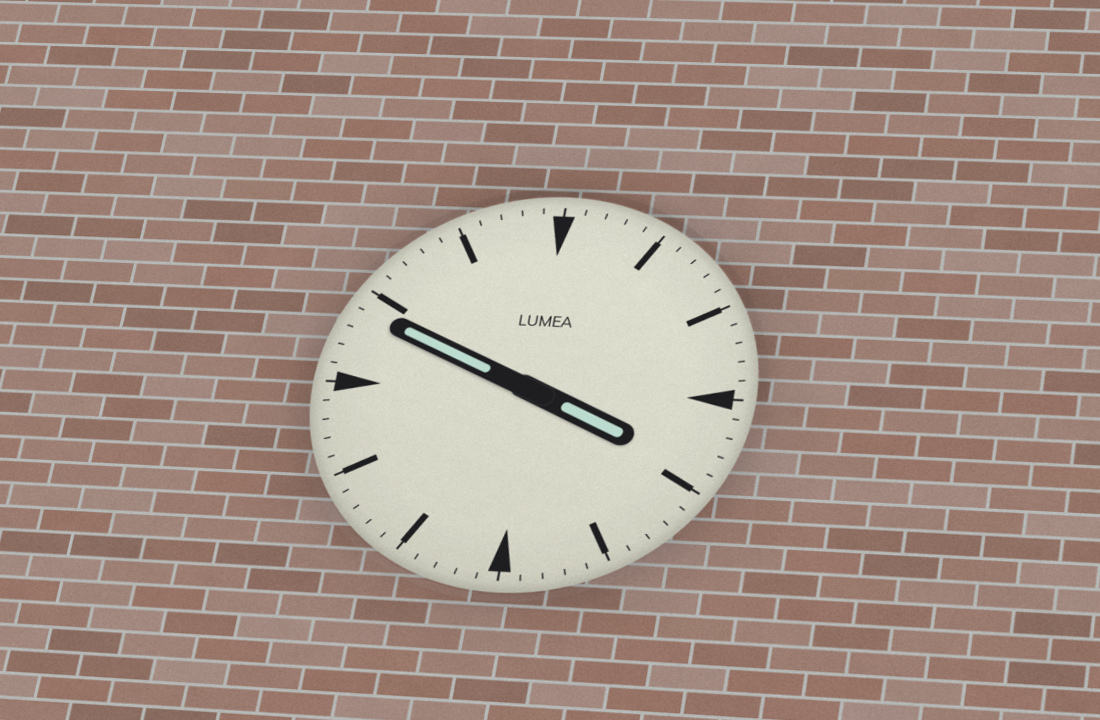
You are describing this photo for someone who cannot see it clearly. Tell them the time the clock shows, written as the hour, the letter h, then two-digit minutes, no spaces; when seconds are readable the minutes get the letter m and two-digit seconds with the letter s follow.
3h49
